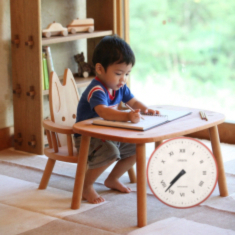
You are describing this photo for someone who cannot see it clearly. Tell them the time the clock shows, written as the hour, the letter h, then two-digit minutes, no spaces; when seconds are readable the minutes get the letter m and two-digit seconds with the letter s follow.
7h37
